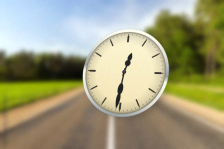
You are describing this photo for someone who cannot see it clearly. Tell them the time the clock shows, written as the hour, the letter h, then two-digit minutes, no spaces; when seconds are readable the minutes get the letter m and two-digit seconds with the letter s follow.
12h31
